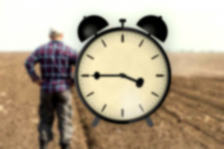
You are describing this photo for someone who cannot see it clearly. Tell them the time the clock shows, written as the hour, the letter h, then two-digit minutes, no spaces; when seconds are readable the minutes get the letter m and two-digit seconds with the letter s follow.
3h45
